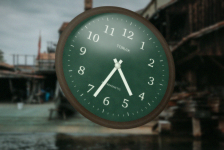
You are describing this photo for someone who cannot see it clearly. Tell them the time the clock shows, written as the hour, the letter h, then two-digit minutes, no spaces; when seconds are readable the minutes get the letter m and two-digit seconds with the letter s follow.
4h33
